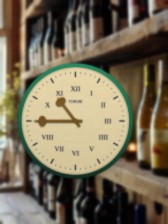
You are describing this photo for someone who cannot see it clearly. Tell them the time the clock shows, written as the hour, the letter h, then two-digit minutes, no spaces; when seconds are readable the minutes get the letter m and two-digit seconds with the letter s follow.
10h45
